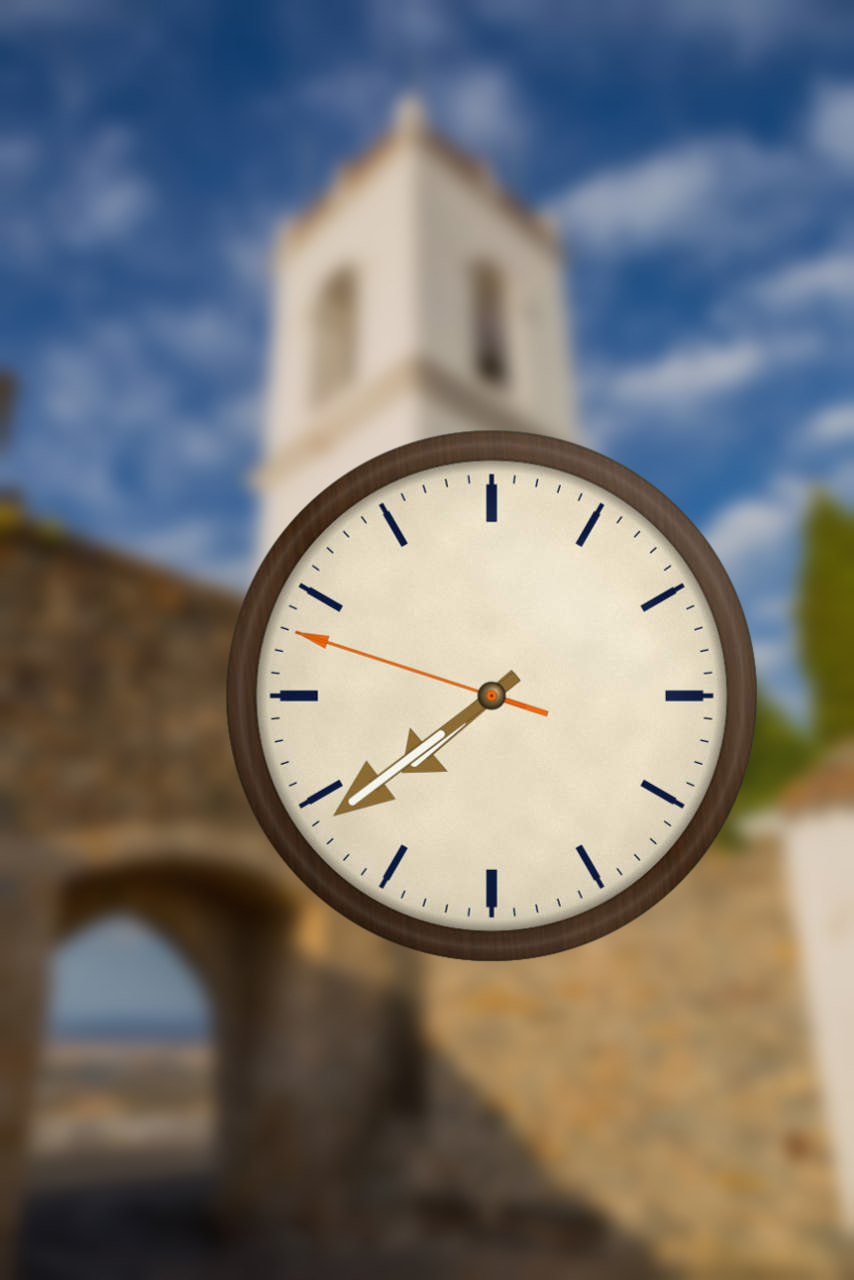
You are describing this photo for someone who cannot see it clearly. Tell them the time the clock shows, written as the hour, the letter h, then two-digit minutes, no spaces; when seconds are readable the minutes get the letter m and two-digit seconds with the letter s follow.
7h38m48s
